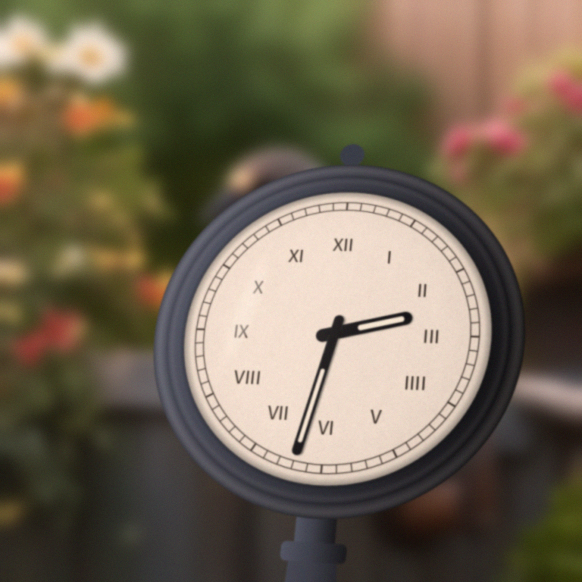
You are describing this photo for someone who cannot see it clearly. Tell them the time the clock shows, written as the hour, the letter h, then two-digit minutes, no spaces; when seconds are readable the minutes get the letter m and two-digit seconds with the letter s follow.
2h32
